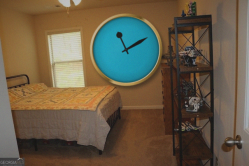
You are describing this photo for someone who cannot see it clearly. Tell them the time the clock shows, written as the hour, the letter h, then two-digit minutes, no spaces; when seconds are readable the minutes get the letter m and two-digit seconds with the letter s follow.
11h10
